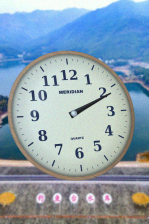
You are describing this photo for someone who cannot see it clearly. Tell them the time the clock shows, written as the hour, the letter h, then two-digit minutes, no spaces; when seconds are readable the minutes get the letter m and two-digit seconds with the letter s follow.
2h11
